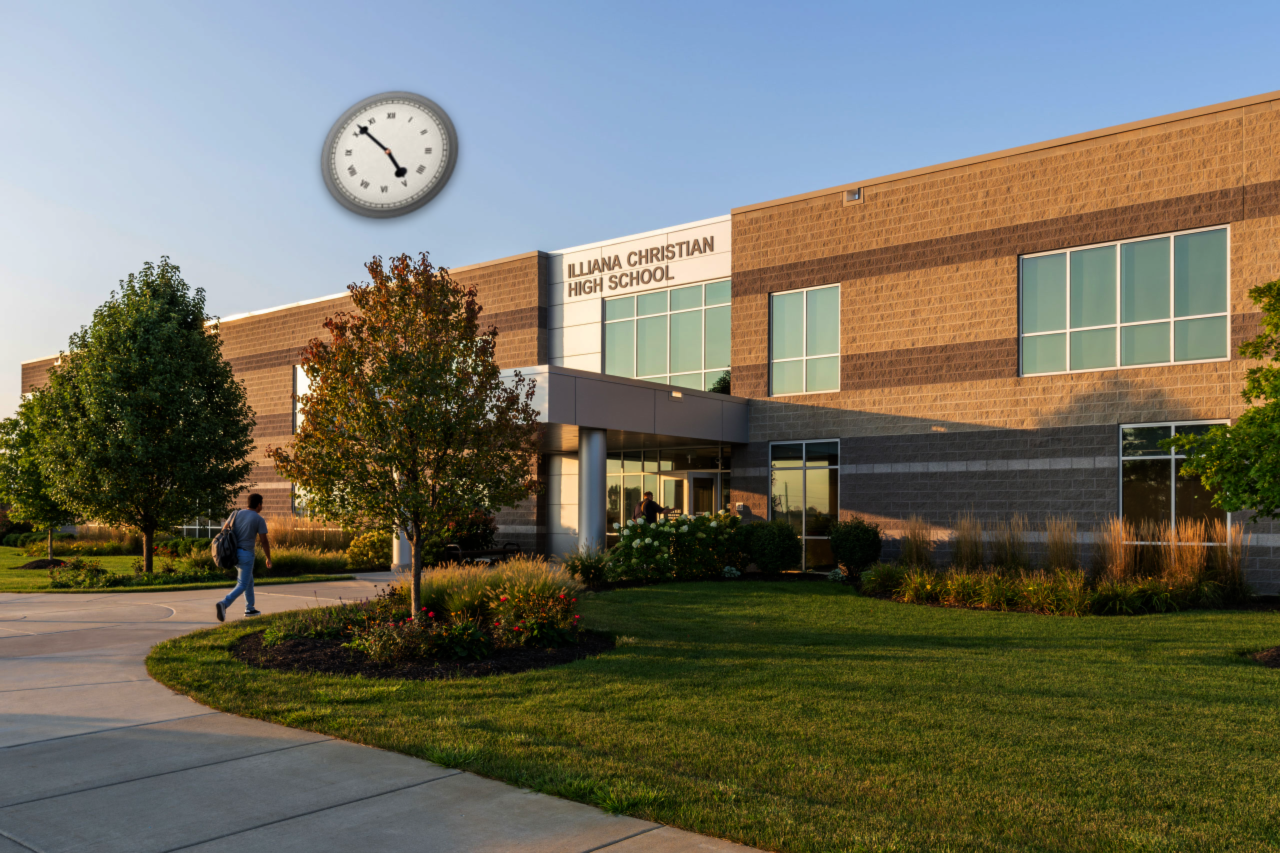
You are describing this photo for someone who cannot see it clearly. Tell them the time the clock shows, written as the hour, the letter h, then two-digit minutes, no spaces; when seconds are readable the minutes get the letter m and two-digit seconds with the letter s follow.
4h52
